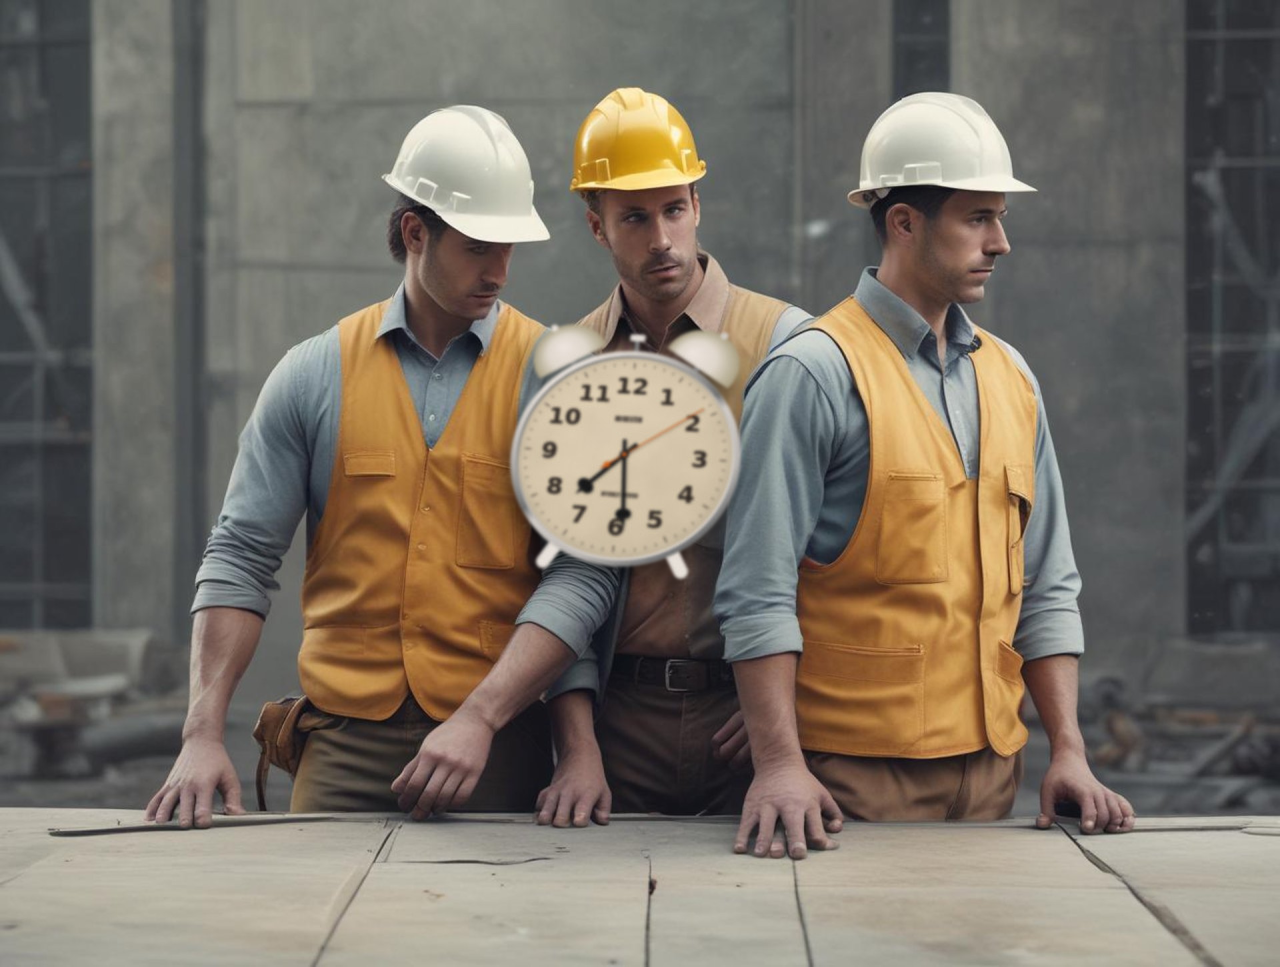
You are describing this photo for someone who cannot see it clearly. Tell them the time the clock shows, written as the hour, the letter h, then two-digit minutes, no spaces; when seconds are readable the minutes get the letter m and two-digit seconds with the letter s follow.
7h29m09s
